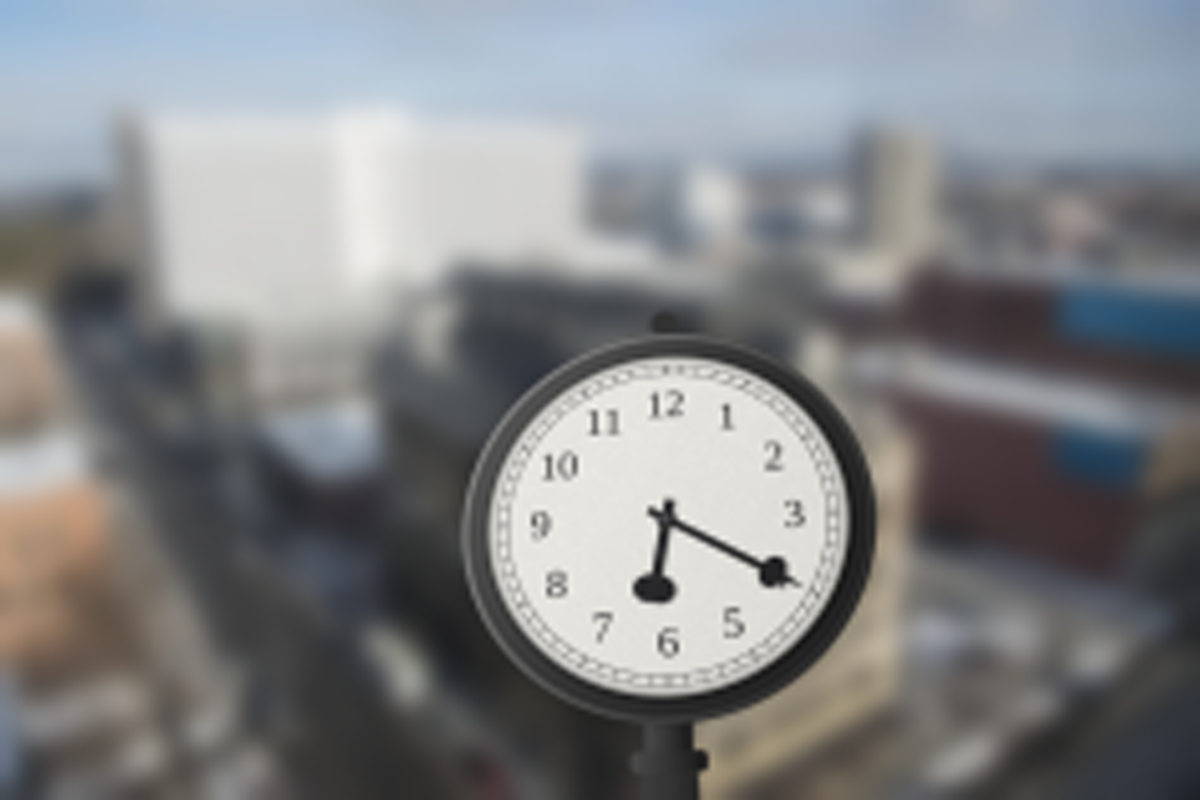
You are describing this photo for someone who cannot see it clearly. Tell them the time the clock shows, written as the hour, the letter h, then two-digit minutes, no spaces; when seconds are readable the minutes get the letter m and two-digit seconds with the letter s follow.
6h20
